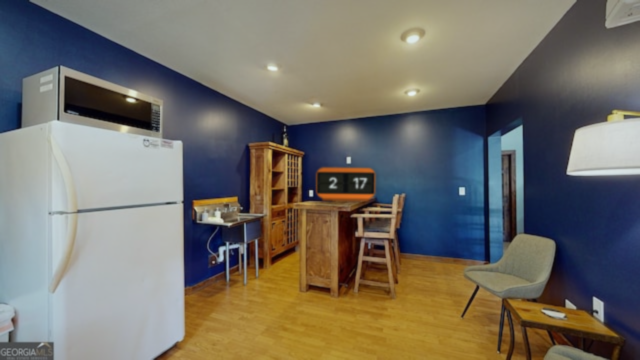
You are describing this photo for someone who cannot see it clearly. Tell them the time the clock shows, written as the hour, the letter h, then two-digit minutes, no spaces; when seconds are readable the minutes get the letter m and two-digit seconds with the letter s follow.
2h17
